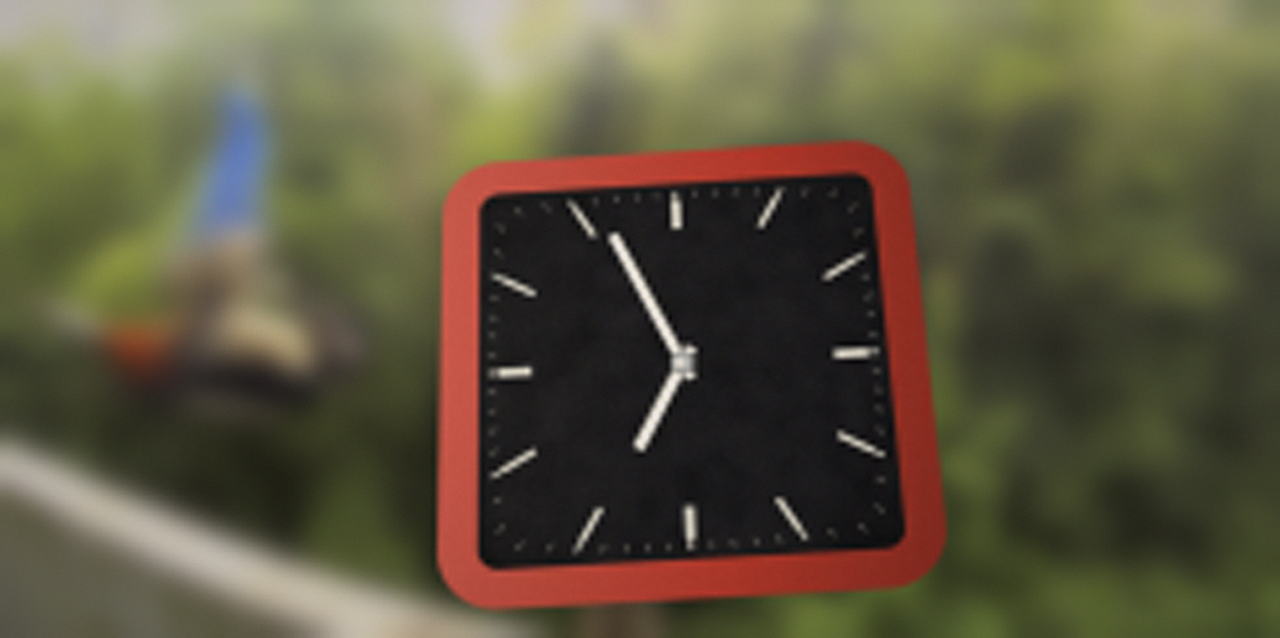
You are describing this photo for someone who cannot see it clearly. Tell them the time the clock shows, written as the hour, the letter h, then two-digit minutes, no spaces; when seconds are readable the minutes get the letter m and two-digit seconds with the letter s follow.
6h56
